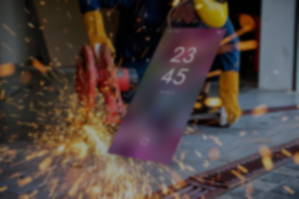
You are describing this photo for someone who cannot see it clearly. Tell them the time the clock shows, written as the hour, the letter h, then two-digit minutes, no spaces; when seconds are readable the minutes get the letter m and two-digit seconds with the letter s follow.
23h45
